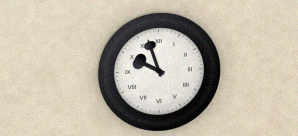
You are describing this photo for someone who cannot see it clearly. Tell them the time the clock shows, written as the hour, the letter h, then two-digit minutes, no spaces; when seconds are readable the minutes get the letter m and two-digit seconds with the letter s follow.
9h57
